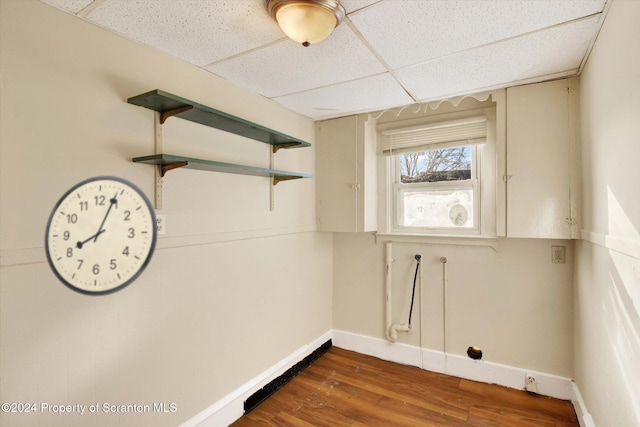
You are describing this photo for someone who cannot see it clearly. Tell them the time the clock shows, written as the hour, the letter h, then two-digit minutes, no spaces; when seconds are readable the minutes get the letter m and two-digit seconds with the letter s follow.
8h04
